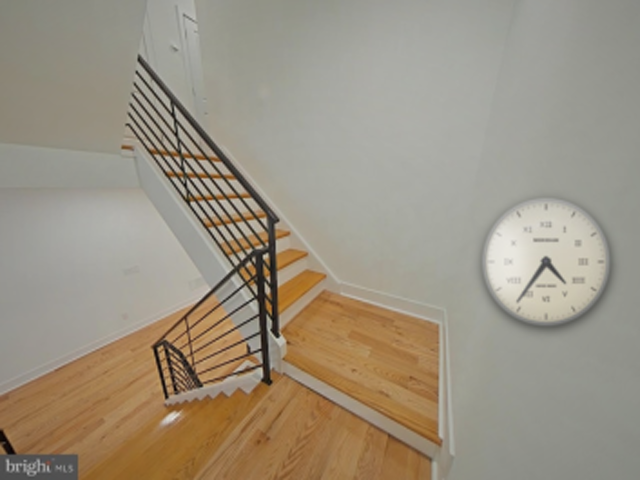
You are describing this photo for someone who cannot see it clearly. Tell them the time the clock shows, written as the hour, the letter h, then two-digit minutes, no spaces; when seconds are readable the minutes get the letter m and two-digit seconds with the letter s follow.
4h36
